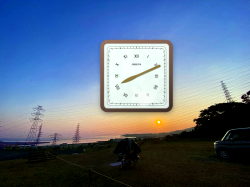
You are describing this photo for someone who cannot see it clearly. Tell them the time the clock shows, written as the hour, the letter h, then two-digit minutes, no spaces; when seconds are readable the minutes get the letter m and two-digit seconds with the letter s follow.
8h11
